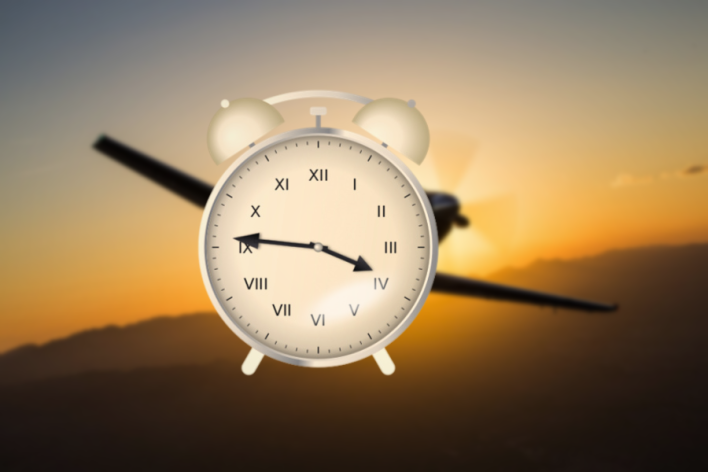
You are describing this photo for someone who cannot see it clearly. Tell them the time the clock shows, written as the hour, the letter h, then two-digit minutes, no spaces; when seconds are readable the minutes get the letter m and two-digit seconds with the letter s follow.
3h46
